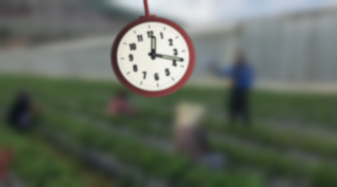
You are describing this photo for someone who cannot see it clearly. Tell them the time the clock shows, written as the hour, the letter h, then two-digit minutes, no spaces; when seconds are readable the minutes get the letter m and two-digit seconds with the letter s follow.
12h18
